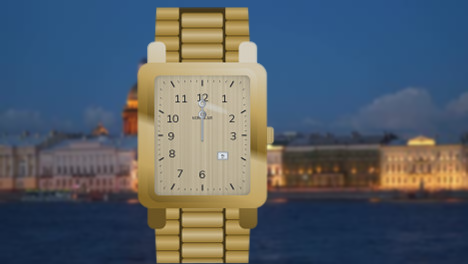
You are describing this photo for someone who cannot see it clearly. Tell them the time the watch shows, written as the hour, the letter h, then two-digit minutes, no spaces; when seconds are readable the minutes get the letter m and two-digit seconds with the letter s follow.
12h00
